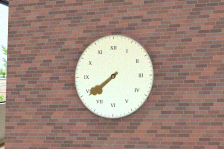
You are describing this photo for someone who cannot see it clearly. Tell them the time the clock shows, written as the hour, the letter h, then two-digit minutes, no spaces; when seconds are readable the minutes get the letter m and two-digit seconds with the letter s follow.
7h39
